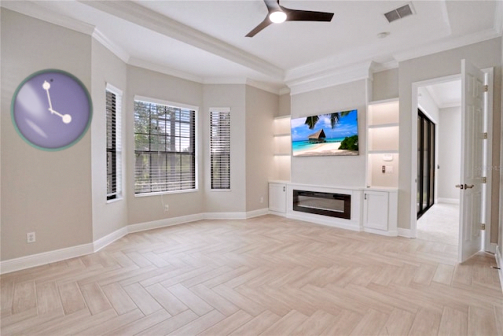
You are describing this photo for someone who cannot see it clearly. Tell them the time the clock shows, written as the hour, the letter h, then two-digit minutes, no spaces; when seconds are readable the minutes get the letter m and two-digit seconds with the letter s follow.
3h58
